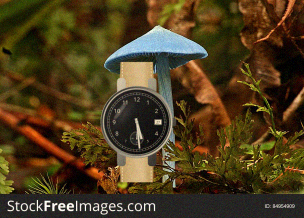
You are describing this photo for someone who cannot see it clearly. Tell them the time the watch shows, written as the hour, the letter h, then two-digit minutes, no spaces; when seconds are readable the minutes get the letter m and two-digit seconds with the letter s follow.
5h29
